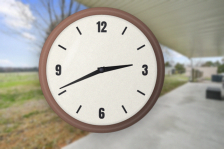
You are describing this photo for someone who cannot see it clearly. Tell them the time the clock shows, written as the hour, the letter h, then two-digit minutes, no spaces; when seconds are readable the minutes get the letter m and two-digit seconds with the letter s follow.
2h41
